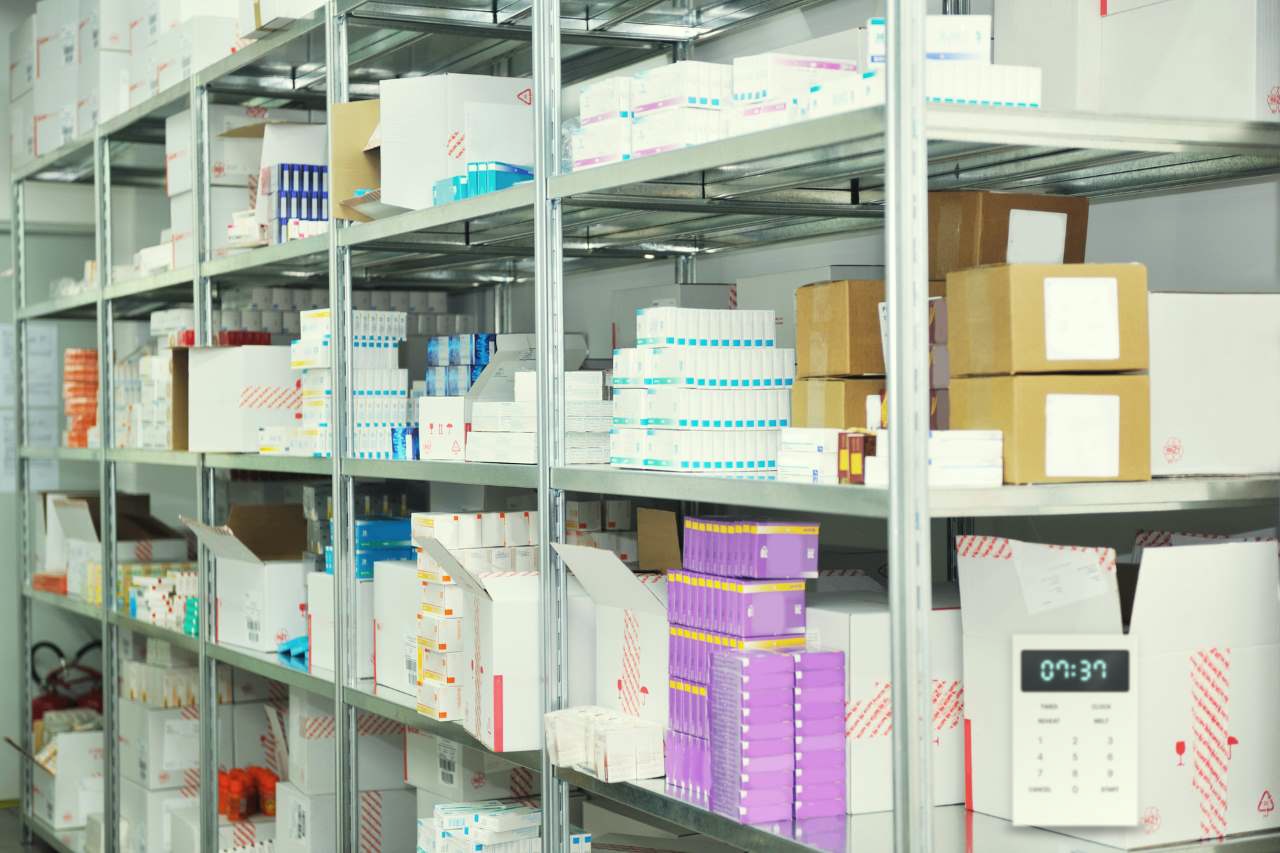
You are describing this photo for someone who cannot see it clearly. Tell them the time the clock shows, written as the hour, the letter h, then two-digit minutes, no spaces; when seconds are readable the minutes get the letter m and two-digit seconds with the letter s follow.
7h37
